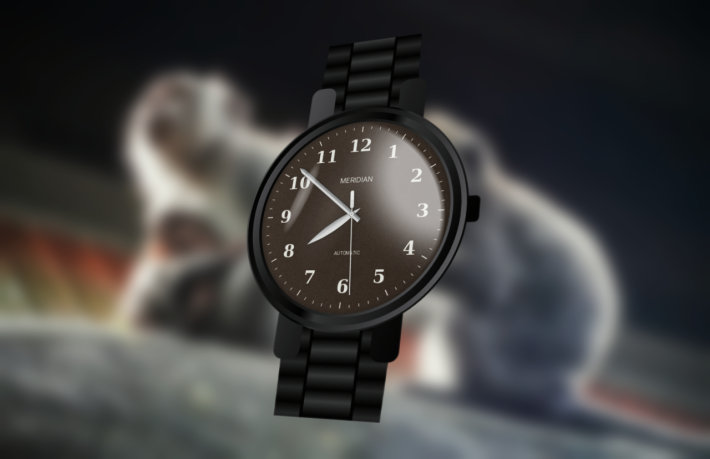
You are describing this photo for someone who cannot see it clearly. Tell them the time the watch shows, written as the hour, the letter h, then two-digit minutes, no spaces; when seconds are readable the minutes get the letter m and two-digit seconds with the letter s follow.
7h51m29s
